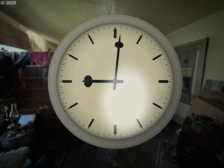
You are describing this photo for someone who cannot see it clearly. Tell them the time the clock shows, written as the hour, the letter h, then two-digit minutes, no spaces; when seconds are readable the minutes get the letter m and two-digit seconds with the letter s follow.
9h01
